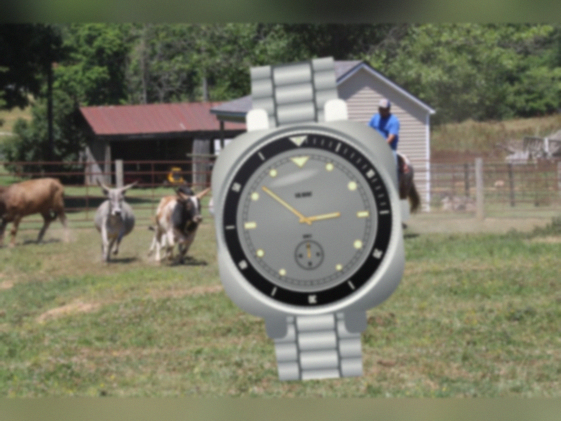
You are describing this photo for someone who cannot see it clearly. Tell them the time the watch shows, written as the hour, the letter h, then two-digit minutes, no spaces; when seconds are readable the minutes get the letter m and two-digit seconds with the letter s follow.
2h52
